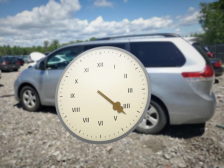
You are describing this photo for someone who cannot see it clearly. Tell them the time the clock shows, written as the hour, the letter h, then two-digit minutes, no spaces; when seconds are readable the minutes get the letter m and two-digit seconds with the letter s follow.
4h22
